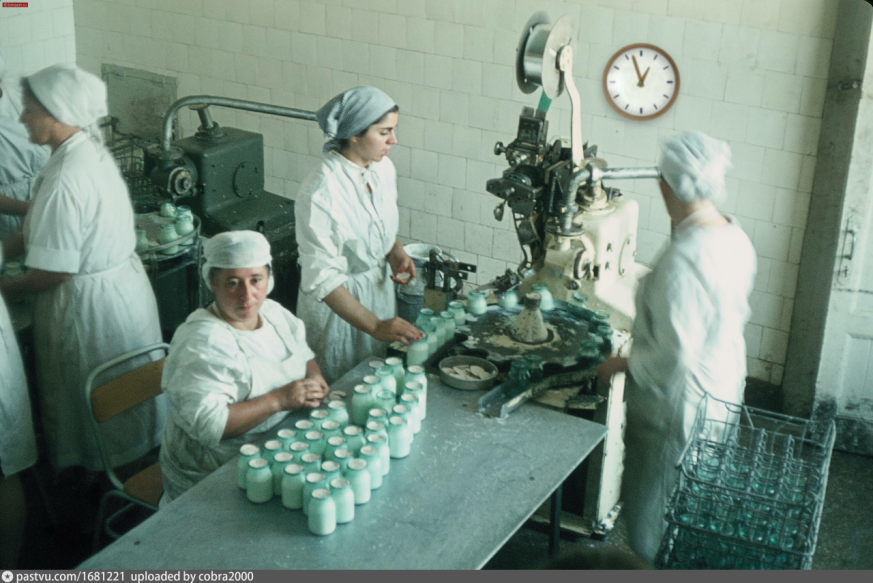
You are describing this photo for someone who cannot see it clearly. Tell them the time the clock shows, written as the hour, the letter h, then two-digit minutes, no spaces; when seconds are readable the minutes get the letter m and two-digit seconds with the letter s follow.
12h57
